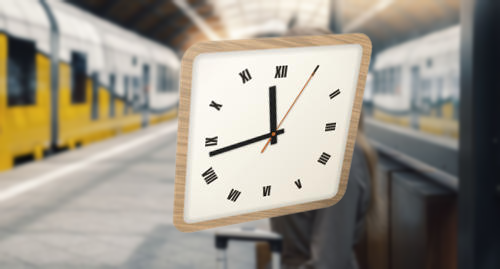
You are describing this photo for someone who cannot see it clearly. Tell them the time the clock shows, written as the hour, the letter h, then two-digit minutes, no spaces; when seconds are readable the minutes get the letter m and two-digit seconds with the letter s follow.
11h43m05s
